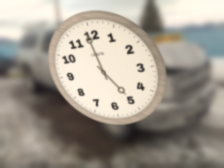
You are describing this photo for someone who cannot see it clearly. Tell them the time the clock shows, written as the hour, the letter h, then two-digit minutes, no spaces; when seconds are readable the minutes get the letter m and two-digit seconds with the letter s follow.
4h59
